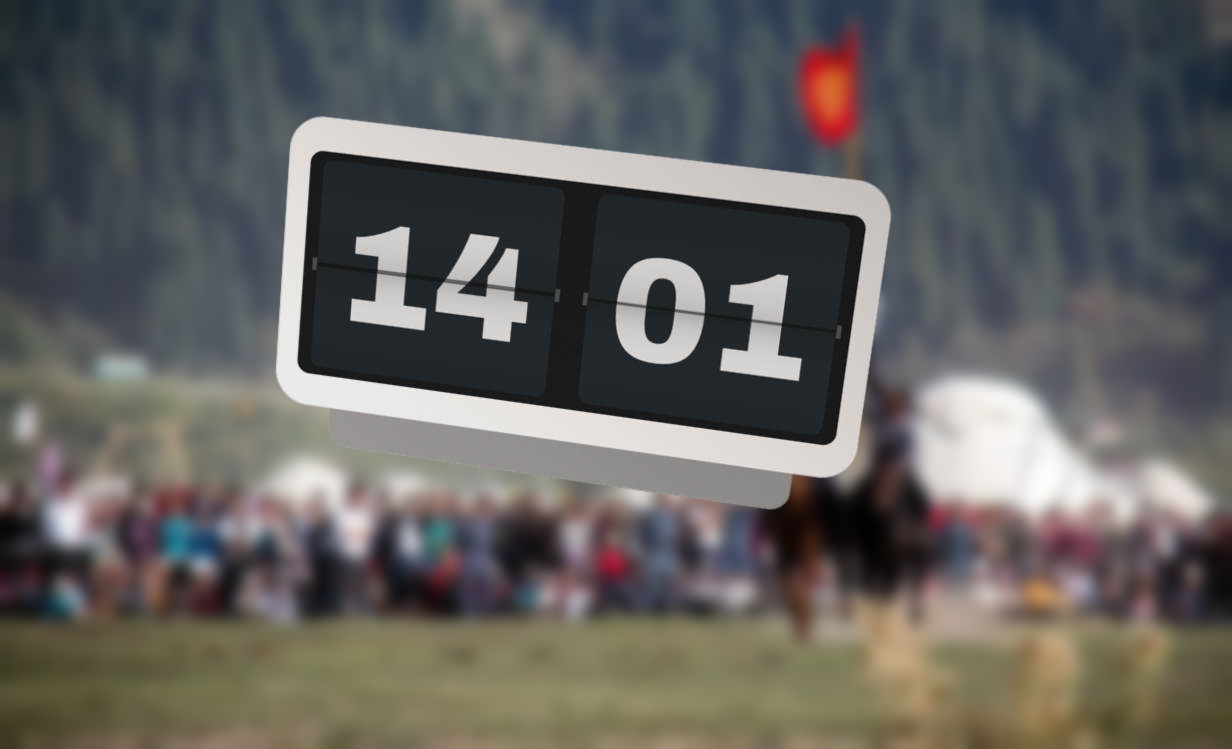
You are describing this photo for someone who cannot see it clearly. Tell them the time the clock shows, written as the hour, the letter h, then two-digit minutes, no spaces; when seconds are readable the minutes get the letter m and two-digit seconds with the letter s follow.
14h01
